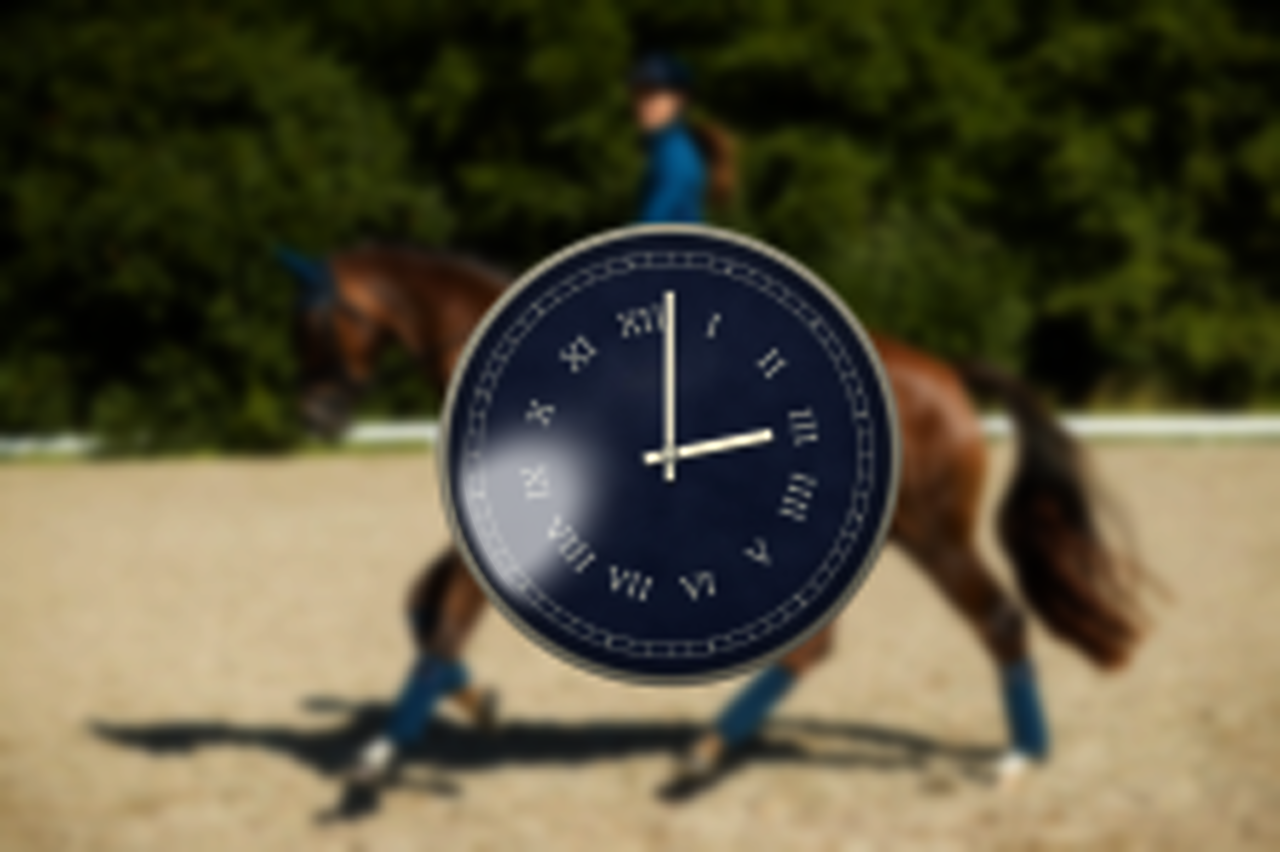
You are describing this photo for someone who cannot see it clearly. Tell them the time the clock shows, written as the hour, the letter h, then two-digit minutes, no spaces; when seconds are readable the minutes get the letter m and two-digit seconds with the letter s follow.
3h02
